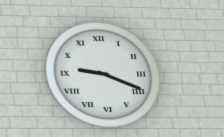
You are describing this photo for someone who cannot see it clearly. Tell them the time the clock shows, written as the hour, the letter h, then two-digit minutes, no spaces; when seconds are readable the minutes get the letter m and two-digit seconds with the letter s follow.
9h19
